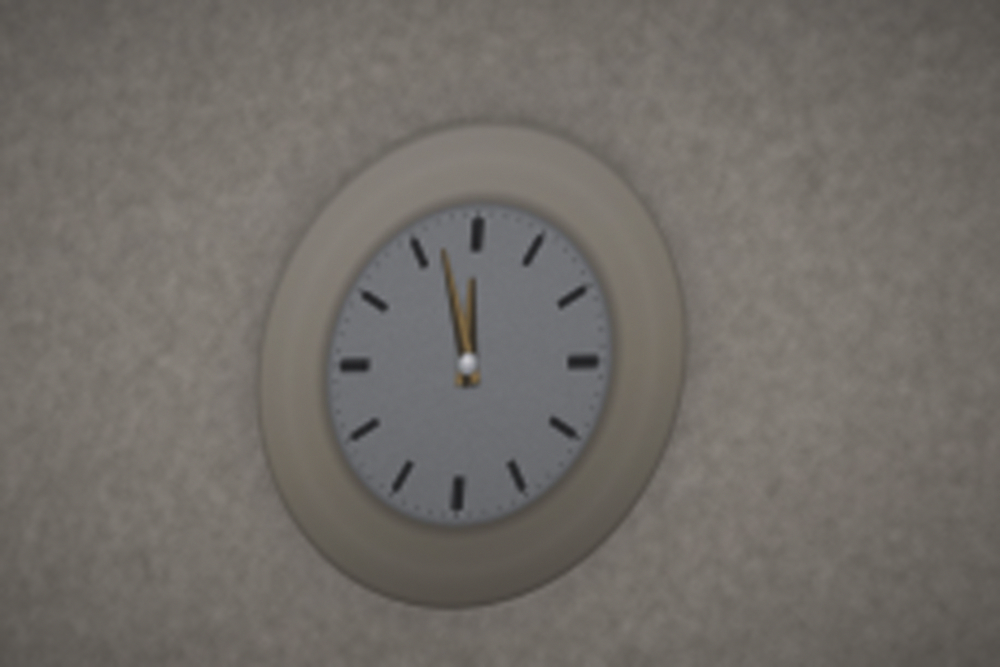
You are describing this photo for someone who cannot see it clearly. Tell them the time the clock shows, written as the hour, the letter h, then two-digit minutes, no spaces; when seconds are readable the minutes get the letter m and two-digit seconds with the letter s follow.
11h57
